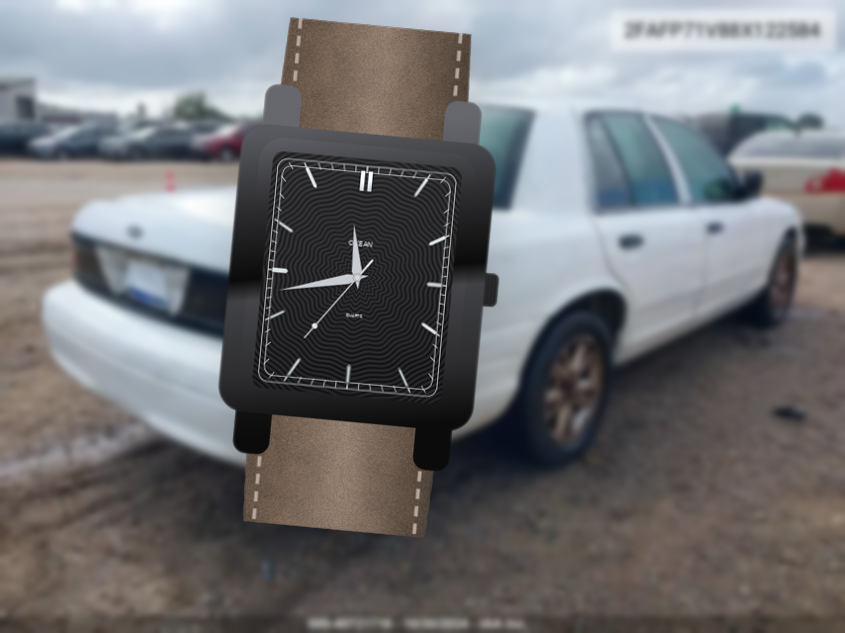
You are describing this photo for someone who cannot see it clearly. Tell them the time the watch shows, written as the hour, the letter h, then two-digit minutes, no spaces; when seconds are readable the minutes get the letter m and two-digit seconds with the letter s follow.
11h42m36s
